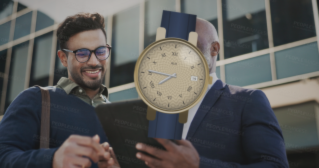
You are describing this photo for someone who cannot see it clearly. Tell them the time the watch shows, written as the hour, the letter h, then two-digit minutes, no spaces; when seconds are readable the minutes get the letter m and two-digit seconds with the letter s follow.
7h46
